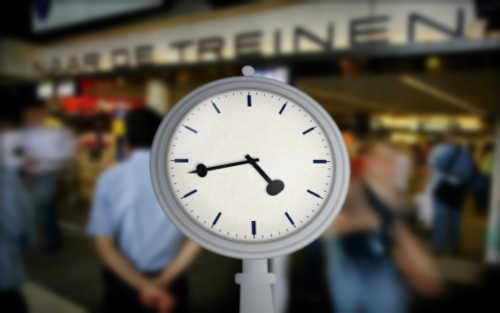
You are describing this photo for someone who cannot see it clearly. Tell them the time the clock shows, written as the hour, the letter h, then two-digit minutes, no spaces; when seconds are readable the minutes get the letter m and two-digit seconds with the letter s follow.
4h43
